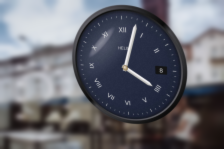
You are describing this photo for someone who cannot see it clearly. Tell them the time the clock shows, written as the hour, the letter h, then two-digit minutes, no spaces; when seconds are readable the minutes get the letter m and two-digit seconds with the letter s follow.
4h03
